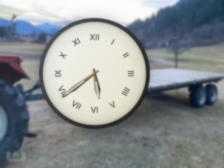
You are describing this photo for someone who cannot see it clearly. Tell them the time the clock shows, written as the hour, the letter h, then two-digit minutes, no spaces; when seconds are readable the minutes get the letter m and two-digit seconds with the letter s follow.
5h39
